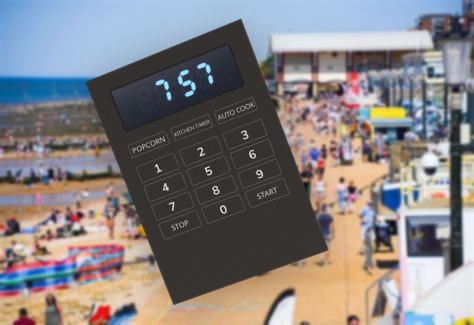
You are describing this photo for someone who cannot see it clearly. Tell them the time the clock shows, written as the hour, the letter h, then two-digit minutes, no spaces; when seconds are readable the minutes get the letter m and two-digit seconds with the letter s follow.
7h57
